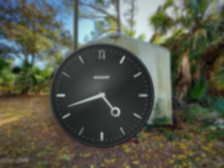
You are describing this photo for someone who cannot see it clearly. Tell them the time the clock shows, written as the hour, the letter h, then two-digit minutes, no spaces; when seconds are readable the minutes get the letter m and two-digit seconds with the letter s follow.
4h42
